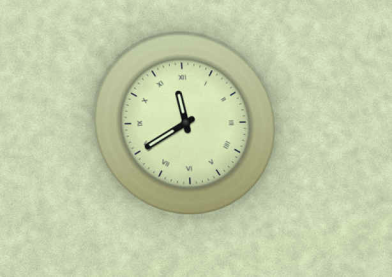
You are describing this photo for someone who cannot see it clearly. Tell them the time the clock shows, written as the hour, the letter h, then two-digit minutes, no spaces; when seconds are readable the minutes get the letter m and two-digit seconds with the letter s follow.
11h40
